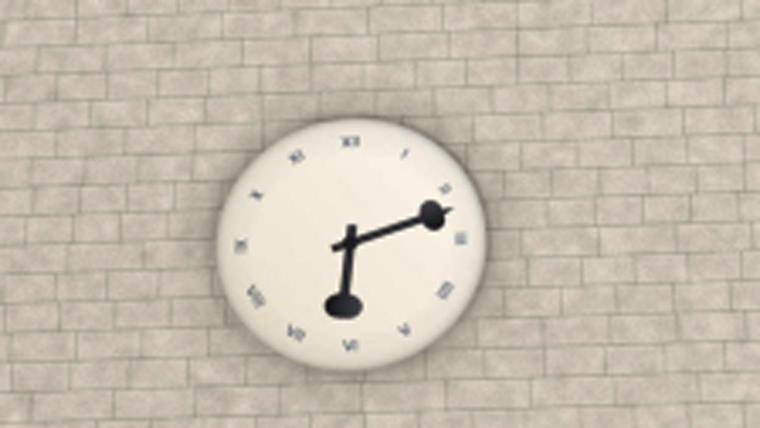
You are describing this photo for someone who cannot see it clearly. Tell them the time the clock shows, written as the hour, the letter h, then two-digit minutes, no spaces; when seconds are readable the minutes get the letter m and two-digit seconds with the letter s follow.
6h12
